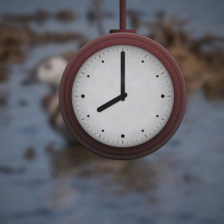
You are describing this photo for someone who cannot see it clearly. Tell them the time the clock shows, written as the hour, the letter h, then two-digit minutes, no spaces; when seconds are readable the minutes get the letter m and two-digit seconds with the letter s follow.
8h00
